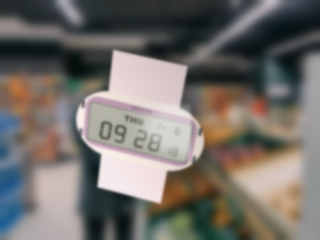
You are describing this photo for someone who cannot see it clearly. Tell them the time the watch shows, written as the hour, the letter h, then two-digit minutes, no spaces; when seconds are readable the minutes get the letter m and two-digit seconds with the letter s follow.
9h28
